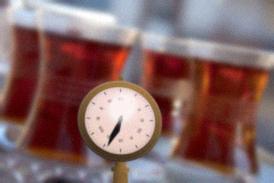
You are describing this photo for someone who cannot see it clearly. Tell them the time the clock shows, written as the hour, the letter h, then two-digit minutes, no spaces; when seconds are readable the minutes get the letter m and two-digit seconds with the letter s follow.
6h34
